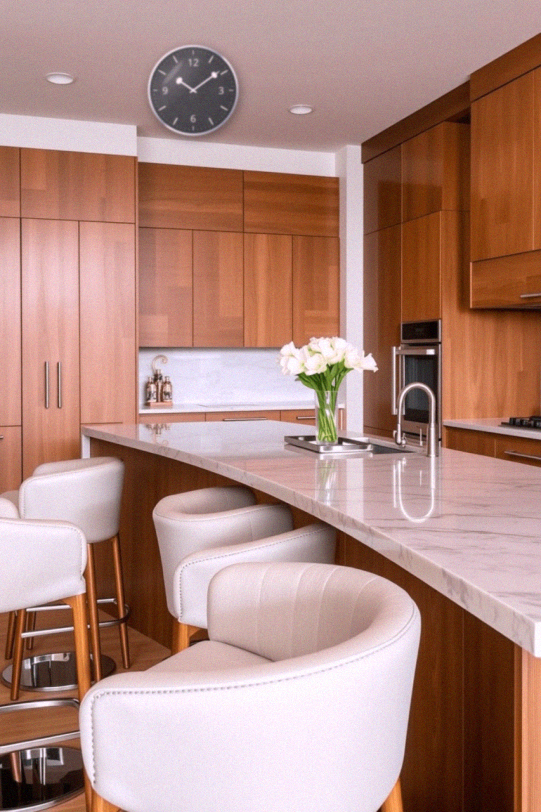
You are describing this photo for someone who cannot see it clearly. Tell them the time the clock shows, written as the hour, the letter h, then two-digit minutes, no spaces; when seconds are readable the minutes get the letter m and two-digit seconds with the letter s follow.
10h09
